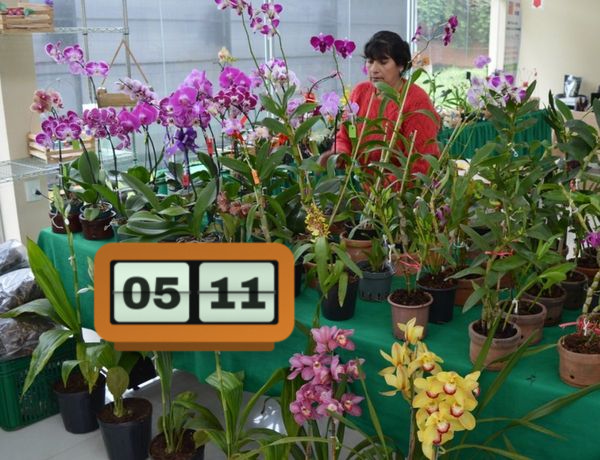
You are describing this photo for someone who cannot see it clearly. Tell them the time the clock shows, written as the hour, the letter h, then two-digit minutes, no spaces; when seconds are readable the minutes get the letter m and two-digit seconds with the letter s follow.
5h11
